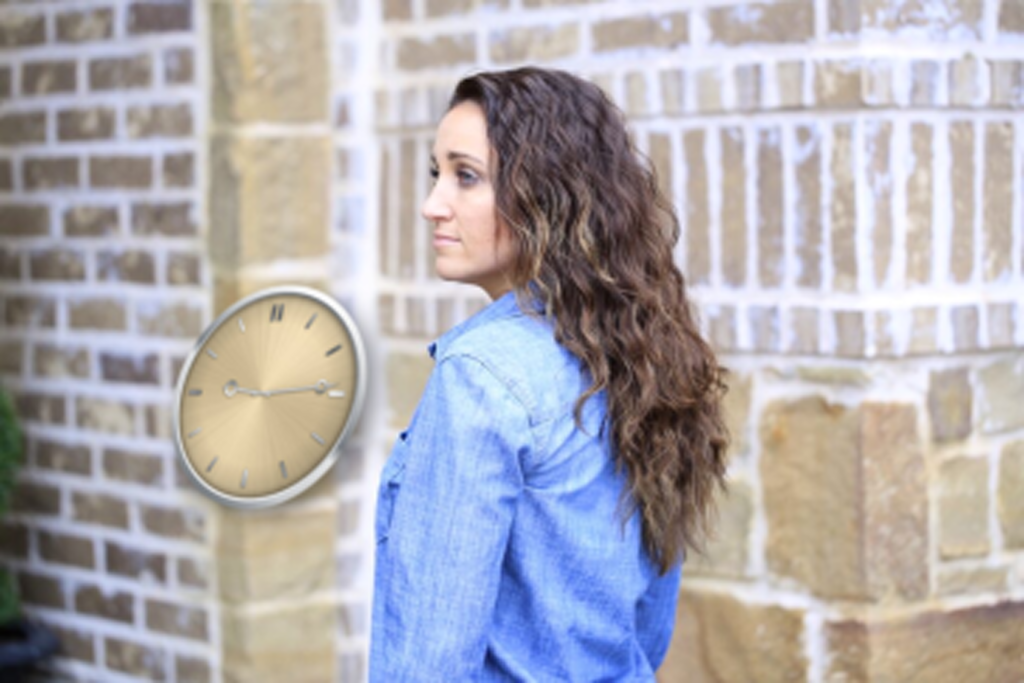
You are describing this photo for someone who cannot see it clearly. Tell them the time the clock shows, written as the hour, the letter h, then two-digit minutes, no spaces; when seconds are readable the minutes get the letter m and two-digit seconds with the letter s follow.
9h14
